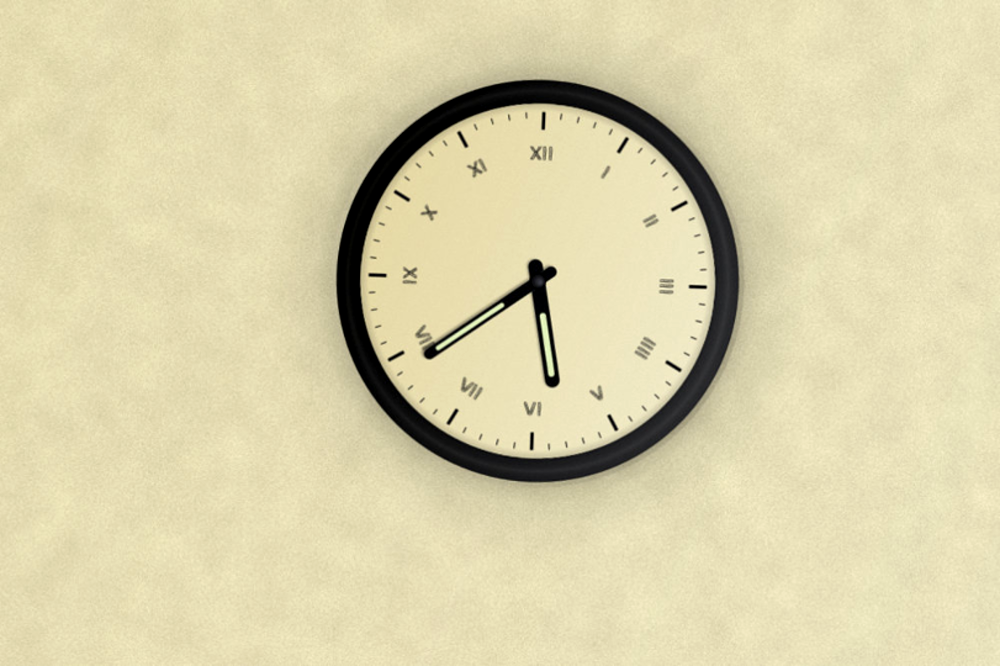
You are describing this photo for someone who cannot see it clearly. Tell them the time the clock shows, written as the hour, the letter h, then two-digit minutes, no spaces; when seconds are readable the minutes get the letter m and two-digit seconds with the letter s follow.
5h39
